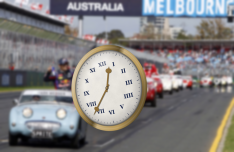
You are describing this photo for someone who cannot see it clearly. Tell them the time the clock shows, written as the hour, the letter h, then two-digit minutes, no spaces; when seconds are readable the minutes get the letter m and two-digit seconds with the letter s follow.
12h37
